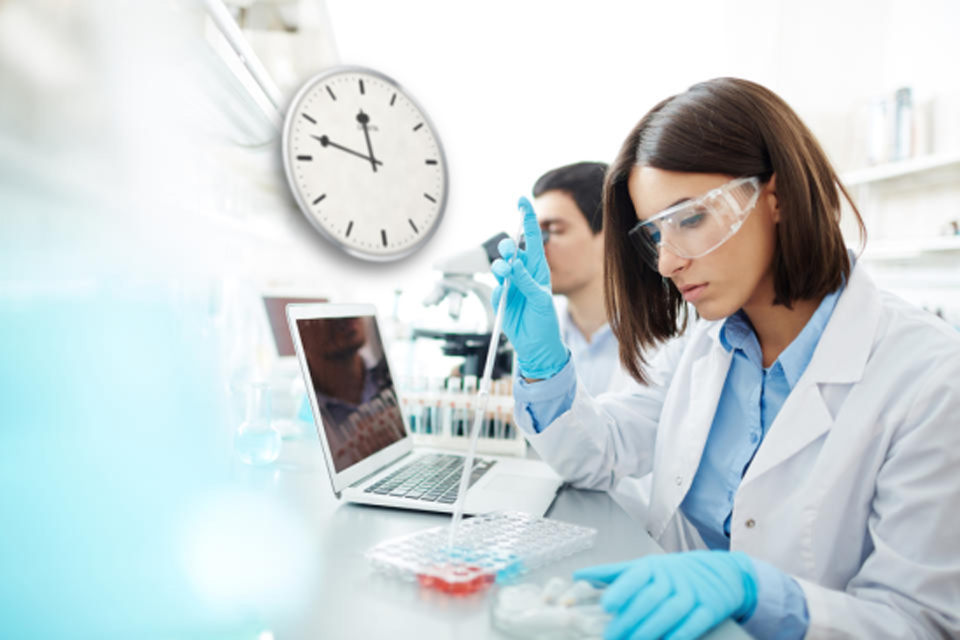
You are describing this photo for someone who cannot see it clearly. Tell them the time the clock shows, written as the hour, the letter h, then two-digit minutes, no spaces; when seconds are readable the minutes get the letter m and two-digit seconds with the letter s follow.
11h48
